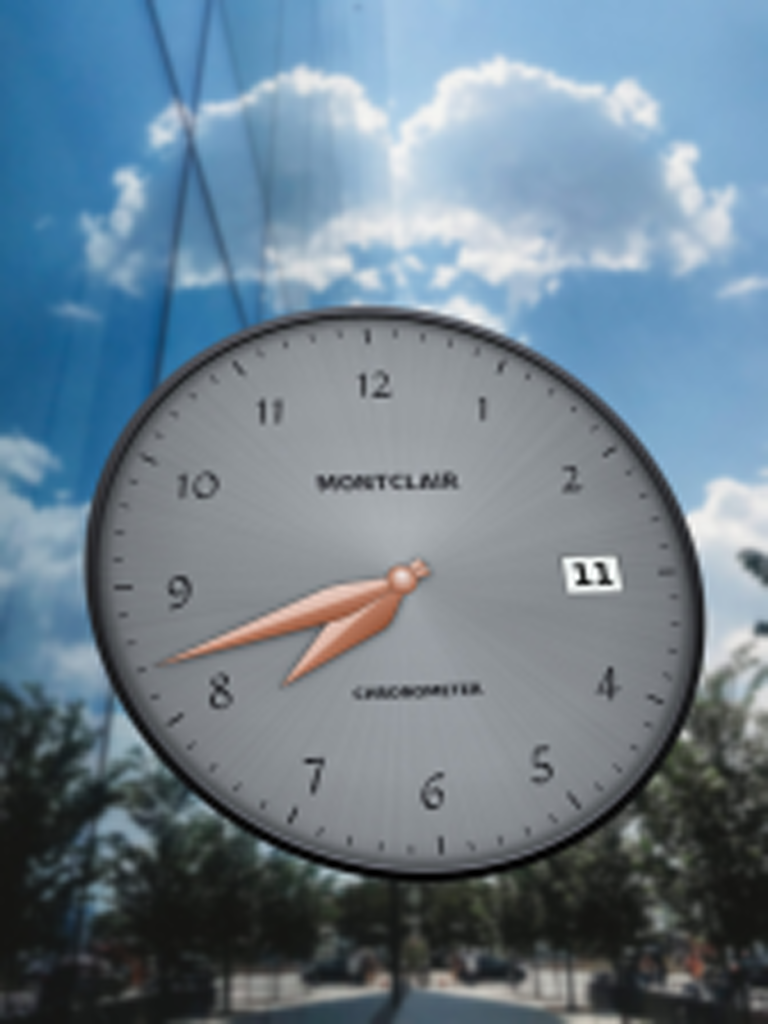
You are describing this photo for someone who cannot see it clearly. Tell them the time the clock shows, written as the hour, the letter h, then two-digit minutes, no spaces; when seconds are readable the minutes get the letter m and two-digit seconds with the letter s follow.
7h42
